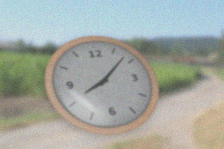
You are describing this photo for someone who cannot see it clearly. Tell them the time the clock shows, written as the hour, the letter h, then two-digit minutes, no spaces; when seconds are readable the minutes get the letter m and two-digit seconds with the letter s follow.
8h08
